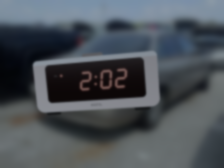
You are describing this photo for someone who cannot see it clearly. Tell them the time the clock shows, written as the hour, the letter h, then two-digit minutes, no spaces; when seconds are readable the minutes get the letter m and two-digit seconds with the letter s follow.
2h02
